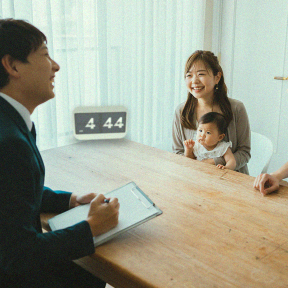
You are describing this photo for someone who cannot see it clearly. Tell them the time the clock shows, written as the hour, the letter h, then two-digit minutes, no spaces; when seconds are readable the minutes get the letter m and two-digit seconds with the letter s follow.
4h44
